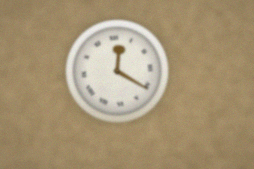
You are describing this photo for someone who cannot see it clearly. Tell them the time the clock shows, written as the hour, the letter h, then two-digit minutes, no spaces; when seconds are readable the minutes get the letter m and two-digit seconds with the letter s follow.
12h21
